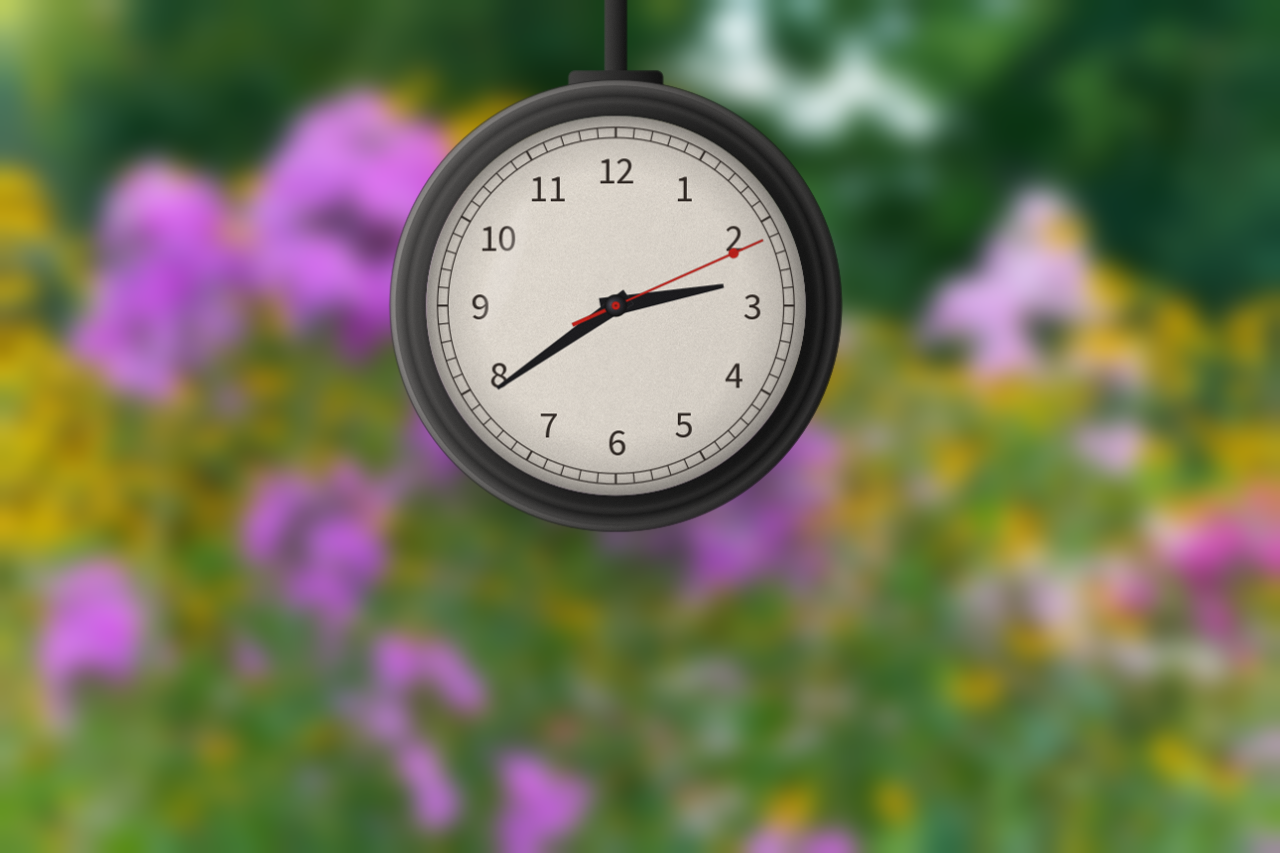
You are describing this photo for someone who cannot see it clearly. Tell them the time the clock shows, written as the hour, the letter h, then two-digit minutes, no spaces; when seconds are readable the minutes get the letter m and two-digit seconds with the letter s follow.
2h39m11s
